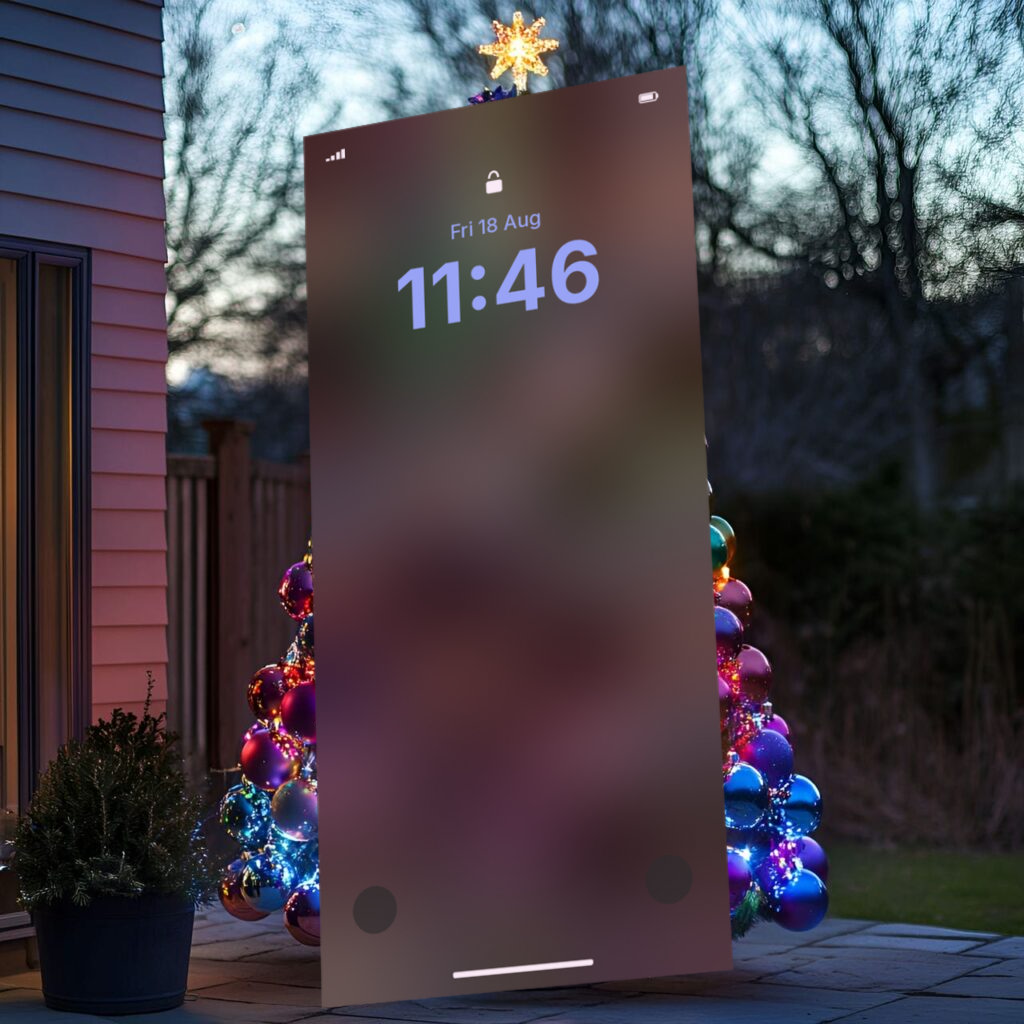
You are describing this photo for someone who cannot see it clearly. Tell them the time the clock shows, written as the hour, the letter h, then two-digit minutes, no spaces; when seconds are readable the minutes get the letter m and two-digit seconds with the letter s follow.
11h46
